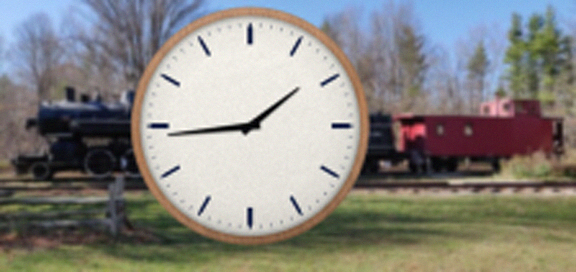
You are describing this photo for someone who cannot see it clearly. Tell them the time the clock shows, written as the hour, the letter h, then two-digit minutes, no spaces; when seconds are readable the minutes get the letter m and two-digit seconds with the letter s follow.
1h44
